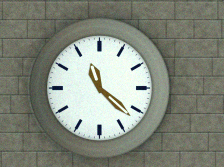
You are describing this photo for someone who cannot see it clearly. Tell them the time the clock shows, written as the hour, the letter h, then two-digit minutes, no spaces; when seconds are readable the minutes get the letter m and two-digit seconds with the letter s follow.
11h22
